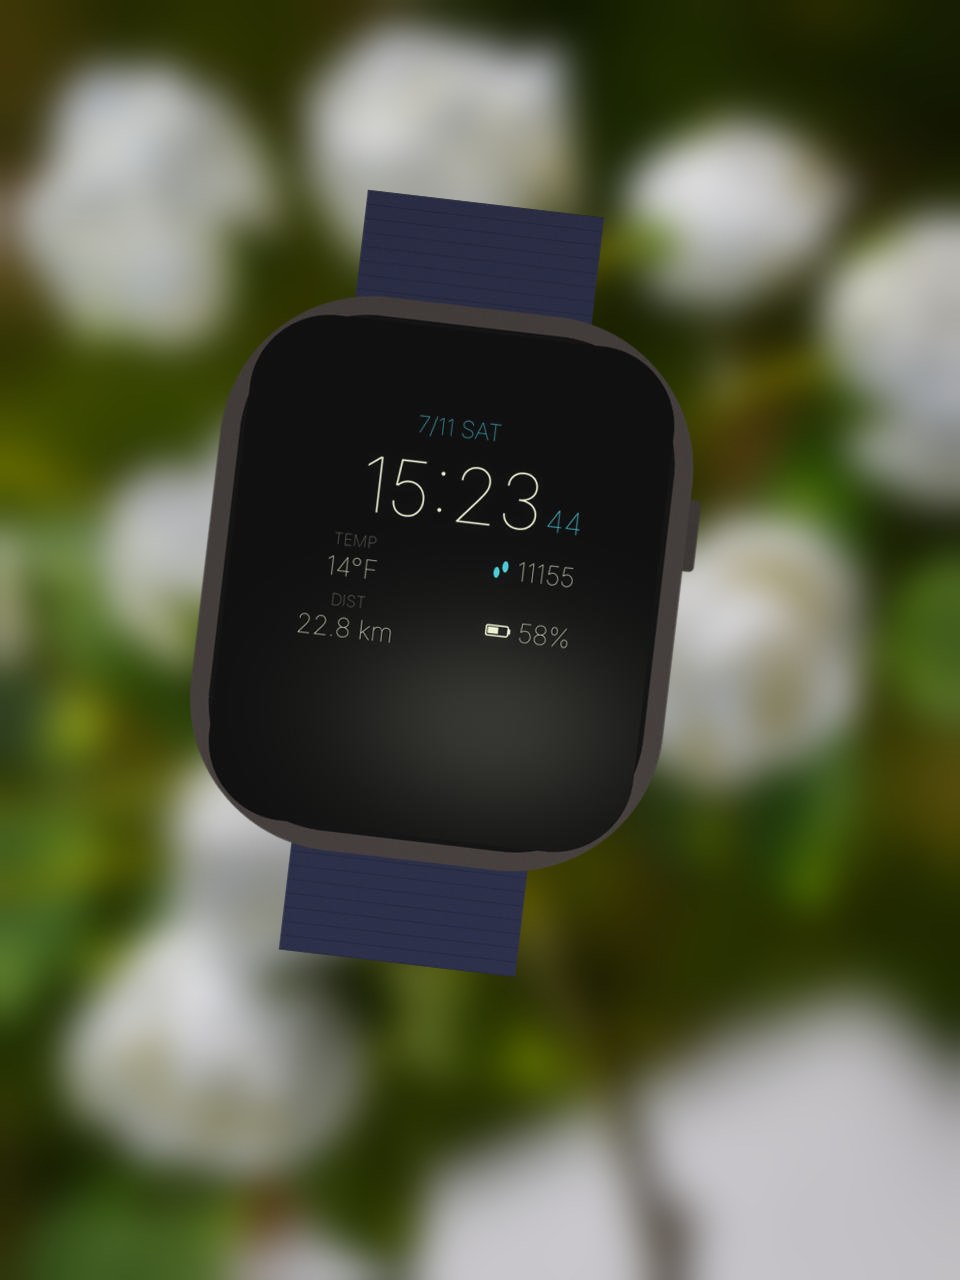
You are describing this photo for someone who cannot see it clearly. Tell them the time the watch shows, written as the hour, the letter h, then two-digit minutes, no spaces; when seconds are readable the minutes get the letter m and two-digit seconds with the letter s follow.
15h23m44s
